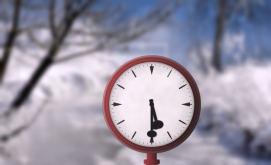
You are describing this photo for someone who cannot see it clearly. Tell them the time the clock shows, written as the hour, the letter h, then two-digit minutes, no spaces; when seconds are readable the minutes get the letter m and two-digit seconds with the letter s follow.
5h30
